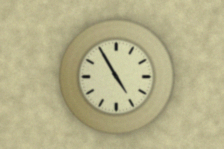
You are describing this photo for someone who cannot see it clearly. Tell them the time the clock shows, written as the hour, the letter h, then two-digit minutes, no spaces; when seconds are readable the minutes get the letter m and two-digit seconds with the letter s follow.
4h55
